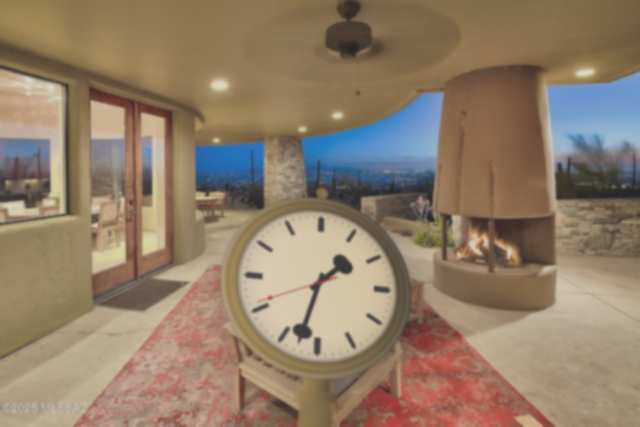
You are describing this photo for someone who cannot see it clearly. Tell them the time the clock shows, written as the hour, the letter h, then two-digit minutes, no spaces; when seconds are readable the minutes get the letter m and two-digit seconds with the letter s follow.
1h32m41s
